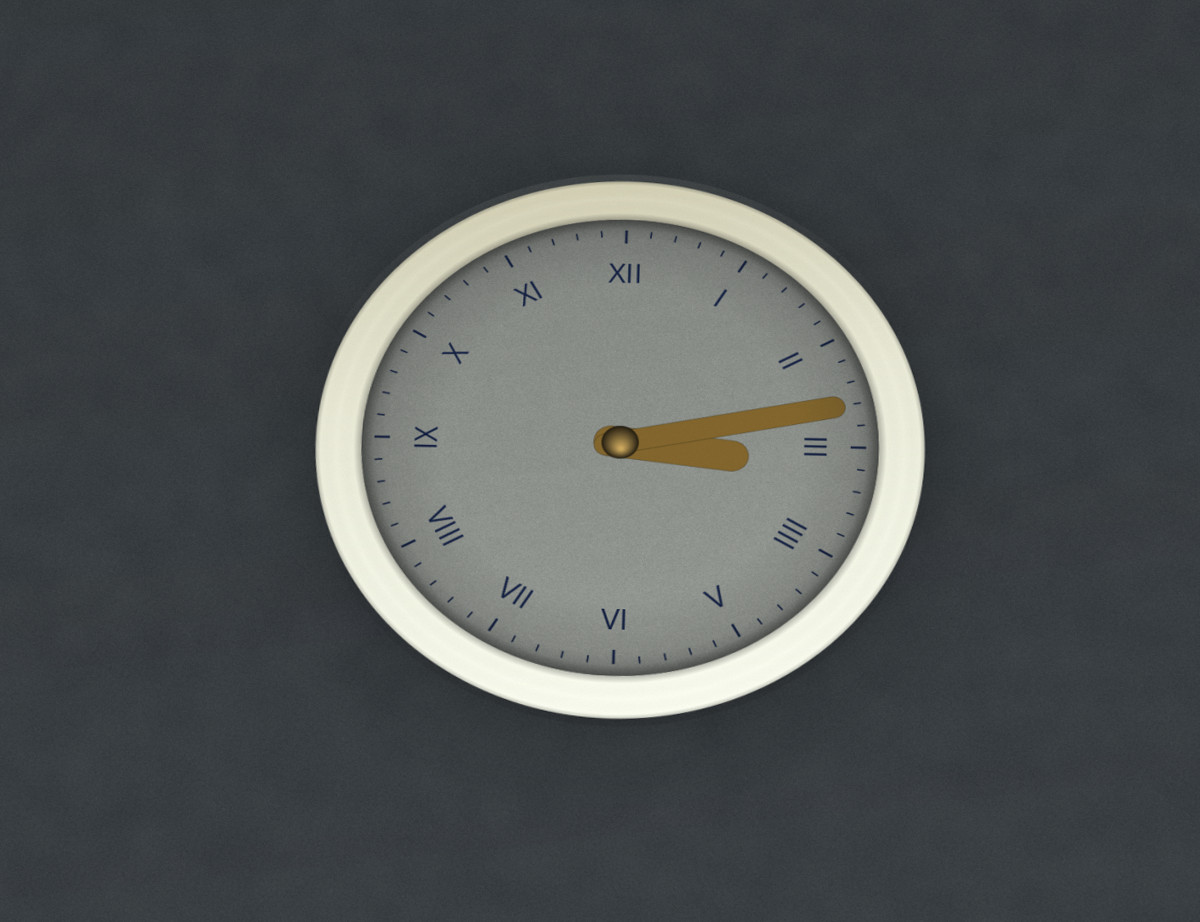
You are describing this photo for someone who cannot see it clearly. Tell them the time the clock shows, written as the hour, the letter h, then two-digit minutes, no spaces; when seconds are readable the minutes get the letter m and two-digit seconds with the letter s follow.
3h13
